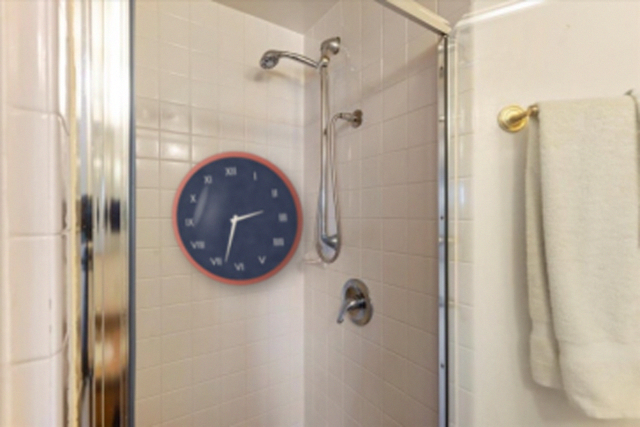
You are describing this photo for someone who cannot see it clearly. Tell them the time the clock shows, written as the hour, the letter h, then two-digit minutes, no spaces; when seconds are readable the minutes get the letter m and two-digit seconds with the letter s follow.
2h33
